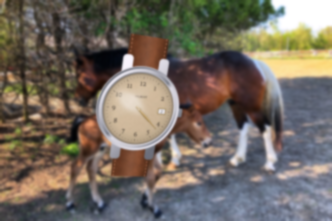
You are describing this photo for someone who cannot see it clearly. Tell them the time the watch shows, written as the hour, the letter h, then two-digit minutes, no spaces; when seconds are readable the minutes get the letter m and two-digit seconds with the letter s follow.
4h22
